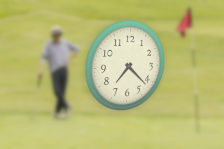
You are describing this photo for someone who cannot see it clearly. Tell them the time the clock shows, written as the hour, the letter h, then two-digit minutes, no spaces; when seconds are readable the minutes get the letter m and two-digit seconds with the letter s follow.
7h22
